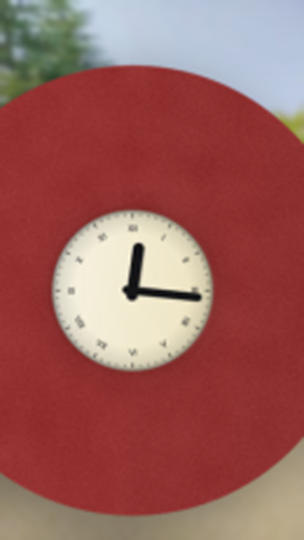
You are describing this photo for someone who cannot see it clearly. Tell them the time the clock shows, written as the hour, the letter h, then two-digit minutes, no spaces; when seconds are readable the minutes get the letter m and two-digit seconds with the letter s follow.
12h16
